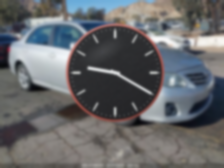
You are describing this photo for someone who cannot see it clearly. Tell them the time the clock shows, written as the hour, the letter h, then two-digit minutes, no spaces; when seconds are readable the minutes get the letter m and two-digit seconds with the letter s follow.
9h20
